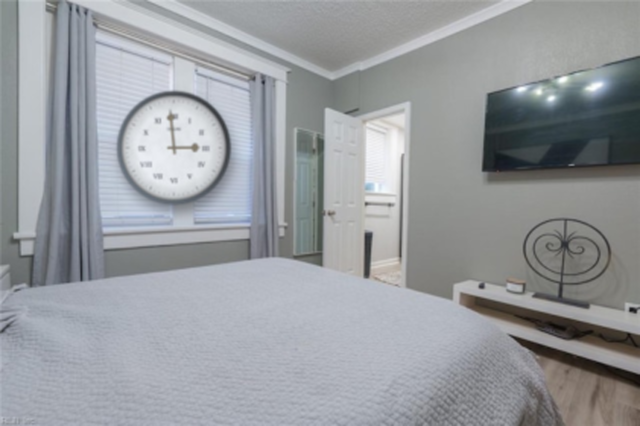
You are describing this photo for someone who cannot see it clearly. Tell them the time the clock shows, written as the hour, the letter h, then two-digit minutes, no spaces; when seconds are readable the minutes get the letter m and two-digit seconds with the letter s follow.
2h59
